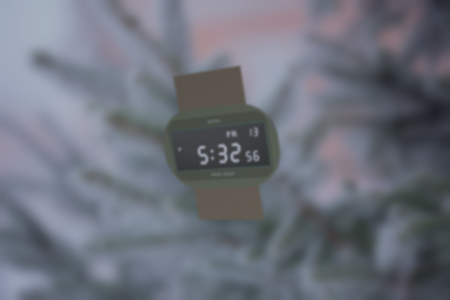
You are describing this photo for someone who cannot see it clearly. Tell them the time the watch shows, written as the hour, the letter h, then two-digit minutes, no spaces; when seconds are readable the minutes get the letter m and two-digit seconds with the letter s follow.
5h32
